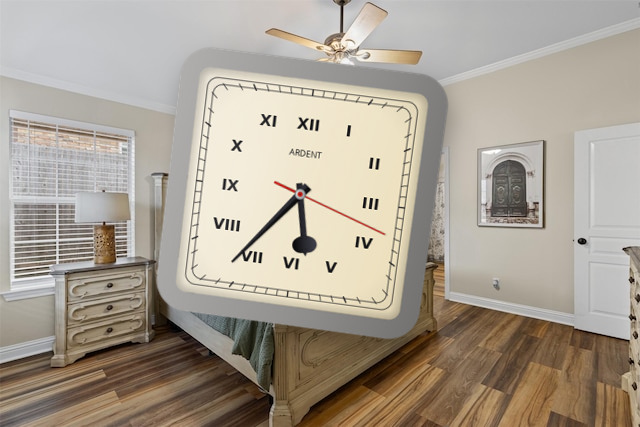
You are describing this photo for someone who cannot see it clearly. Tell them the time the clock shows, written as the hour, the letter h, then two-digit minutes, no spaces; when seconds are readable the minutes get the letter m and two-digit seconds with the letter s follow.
5h36m18s
